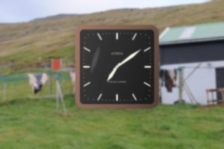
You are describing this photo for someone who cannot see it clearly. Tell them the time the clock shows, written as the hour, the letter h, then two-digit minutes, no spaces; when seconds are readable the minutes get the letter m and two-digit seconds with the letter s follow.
7h09
